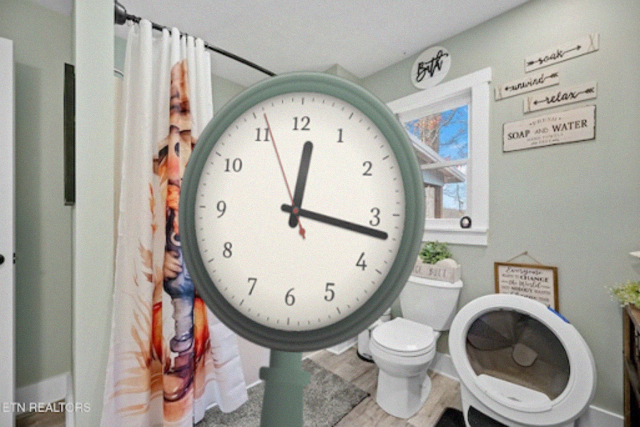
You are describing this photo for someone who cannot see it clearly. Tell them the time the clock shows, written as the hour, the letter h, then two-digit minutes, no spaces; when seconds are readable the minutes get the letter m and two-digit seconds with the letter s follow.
12h16m56s
